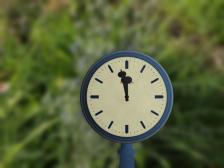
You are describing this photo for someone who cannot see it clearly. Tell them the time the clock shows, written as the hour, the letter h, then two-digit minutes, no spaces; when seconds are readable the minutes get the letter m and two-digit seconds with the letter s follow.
11h58
